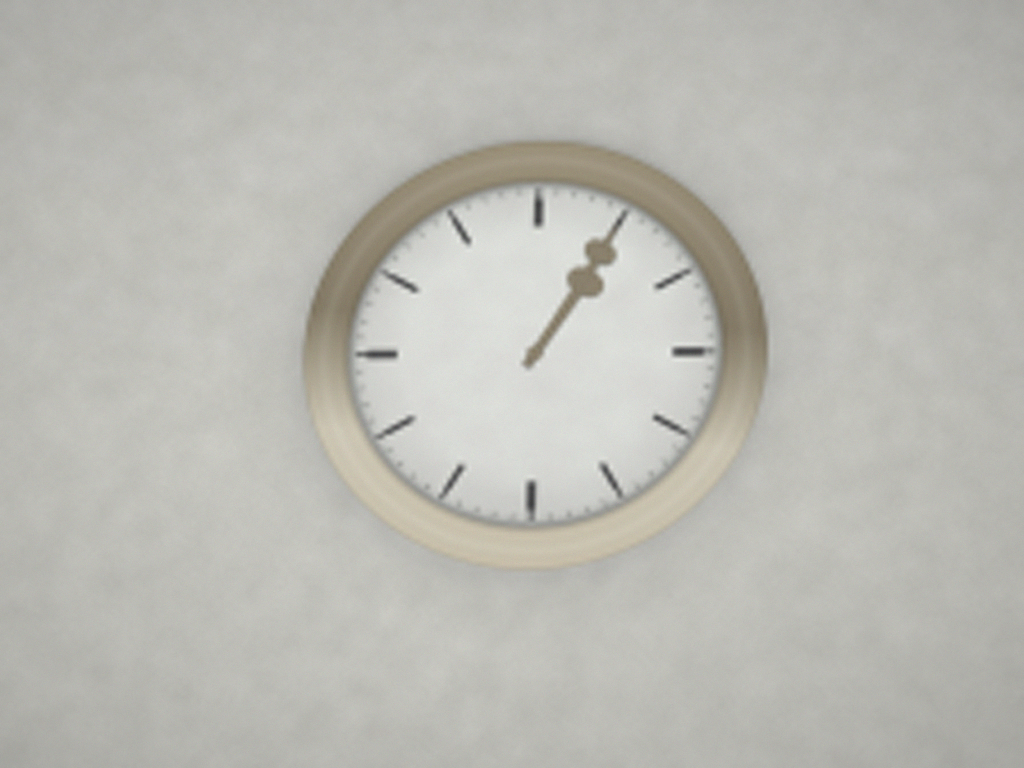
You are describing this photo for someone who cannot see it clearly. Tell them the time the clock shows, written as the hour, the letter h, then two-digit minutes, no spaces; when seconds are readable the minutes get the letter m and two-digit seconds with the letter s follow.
1h05
